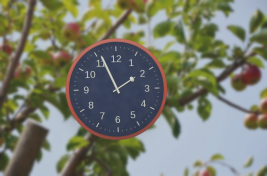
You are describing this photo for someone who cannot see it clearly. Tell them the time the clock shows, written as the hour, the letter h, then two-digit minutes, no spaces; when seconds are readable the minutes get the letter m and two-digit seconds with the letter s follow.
1h56
